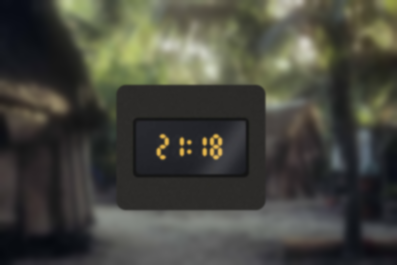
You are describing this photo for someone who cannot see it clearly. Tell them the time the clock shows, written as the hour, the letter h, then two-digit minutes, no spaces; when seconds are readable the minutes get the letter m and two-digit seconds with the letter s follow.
21h18
